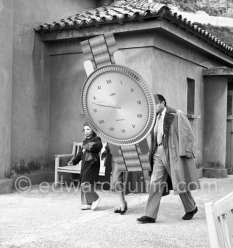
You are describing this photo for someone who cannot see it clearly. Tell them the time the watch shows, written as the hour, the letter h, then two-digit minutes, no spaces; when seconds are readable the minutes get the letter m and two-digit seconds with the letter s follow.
9h48
